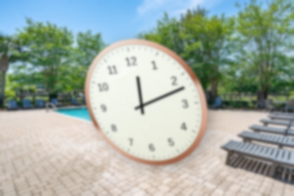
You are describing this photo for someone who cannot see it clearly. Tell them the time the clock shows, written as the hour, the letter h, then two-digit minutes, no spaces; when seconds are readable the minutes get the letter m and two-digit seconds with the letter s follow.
12h12
